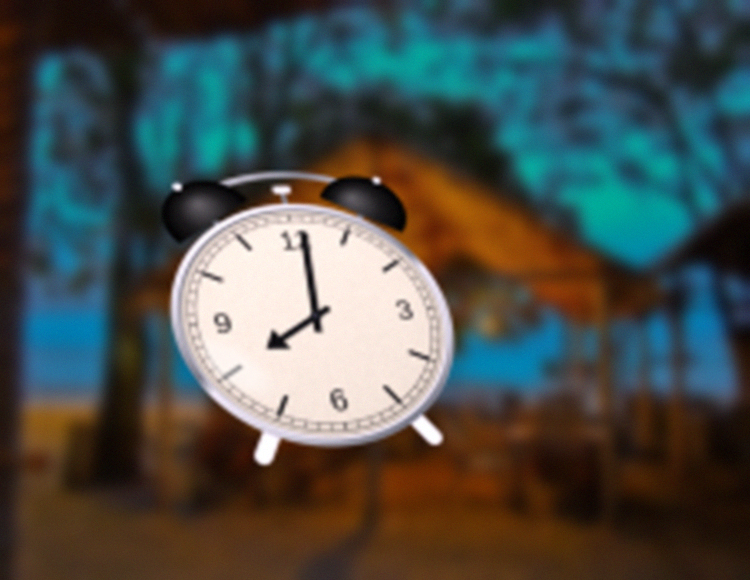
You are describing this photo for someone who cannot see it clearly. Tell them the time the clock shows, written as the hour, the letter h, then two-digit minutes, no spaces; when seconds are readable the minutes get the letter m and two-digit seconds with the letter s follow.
8h01
